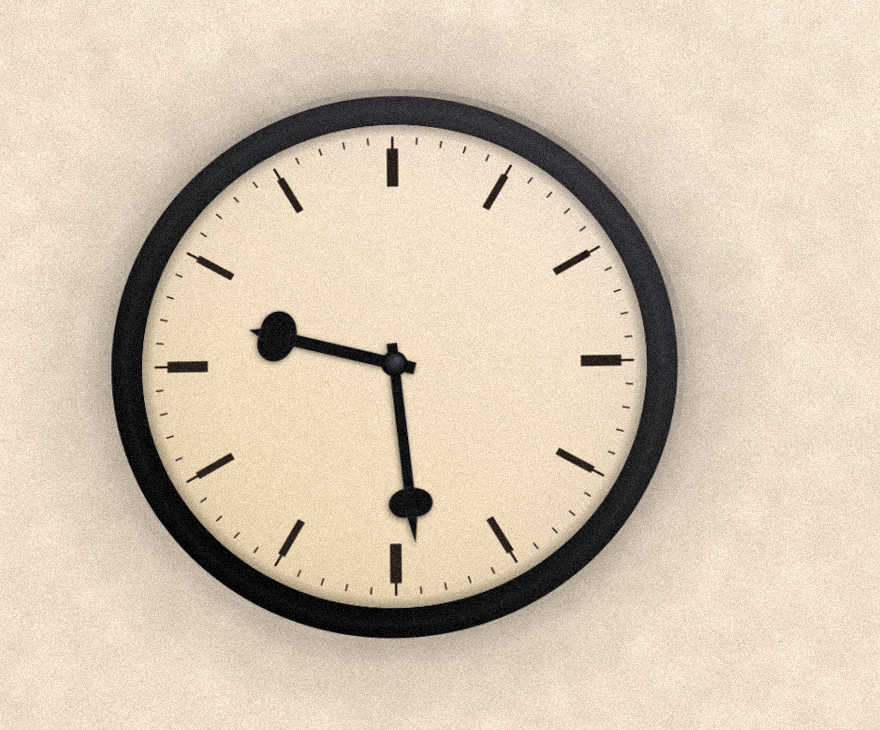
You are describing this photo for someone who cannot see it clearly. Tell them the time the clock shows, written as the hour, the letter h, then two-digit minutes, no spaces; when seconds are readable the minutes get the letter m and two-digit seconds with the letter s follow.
9h29
